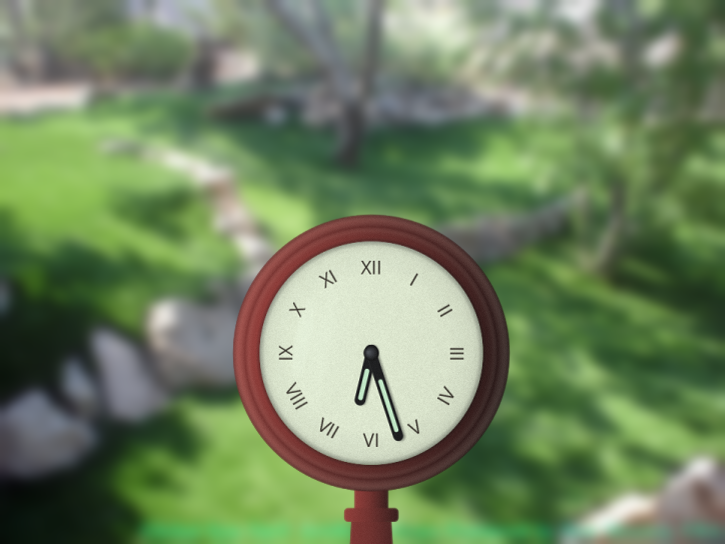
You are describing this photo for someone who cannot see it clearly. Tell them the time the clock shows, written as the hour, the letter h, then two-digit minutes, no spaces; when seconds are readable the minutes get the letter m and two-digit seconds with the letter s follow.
6h27
